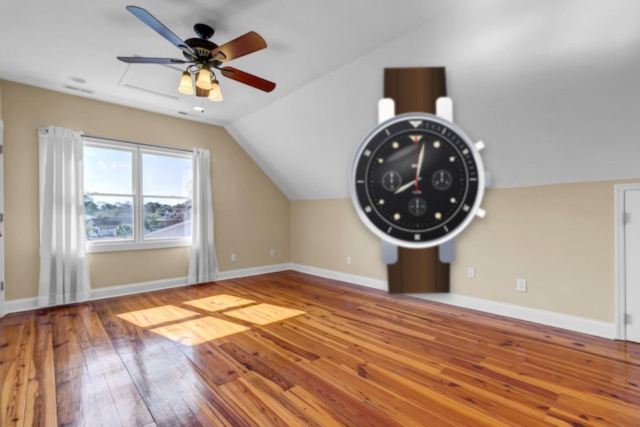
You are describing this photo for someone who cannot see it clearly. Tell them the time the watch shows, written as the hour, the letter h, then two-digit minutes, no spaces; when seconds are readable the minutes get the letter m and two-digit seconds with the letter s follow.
8h02
